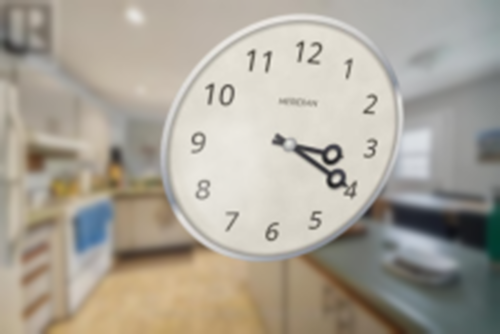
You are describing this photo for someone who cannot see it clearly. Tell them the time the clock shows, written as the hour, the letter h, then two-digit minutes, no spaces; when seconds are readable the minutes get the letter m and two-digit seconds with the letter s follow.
3h20
